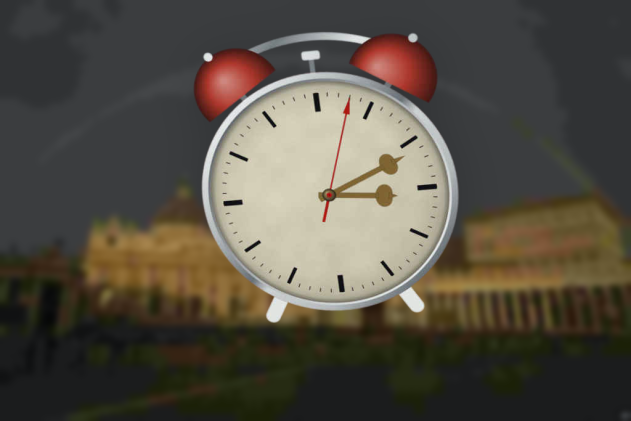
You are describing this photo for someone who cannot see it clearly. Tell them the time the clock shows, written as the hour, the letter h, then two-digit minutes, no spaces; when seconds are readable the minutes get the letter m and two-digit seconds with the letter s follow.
3h11m03s
